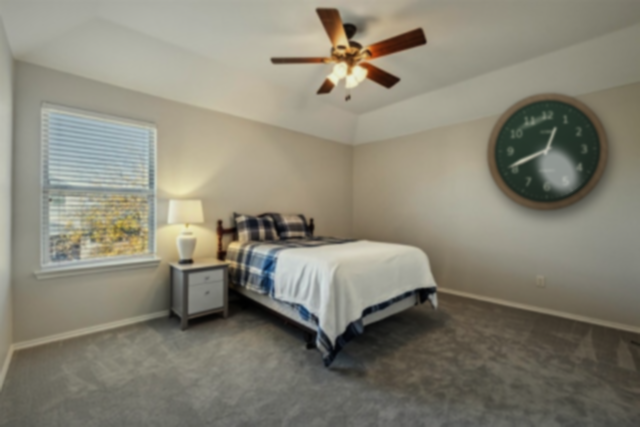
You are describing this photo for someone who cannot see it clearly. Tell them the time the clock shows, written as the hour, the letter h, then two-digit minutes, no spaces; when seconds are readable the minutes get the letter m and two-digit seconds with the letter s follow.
12h41
